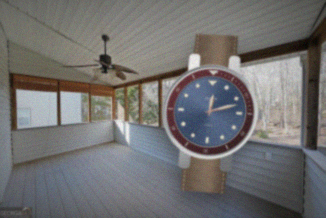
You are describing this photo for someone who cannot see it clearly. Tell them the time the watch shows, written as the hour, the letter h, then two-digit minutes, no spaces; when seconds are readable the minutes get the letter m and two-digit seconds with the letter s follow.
12h12
